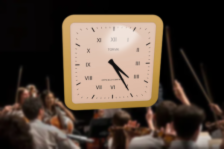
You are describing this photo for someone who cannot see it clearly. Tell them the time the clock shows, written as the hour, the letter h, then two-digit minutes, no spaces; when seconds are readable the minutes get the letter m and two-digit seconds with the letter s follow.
4h25
